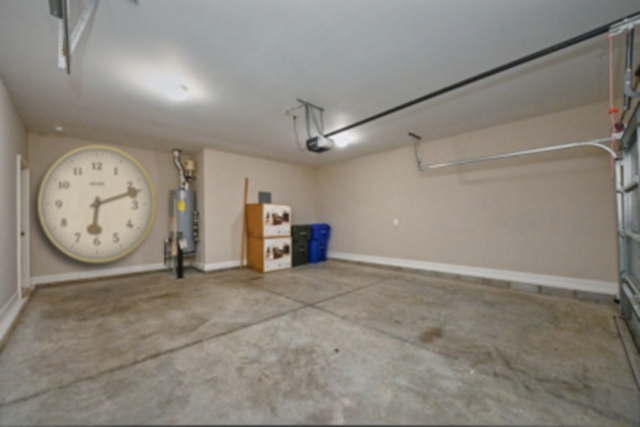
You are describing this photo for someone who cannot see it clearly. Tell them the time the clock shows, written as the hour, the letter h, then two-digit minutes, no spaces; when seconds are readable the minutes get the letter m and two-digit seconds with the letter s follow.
6h12
